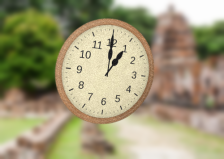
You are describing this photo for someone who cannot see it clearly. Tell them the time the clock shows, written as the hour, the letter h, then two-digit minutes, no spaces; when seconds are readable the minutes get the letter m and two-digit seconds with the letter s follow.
1h00
